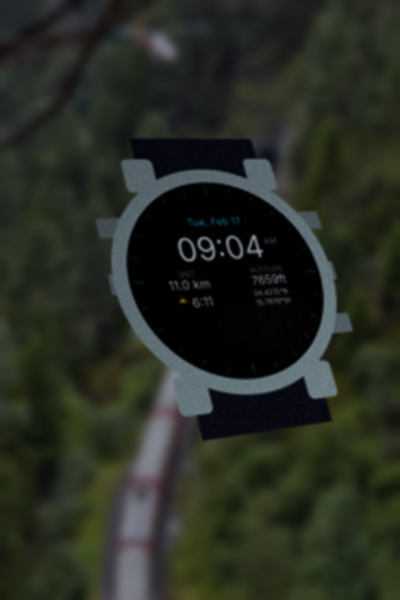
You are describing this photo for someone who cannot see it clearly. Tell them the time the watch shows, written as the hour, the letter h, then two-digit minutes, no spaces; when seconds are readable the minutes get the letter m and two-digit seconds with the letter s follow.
9h04
